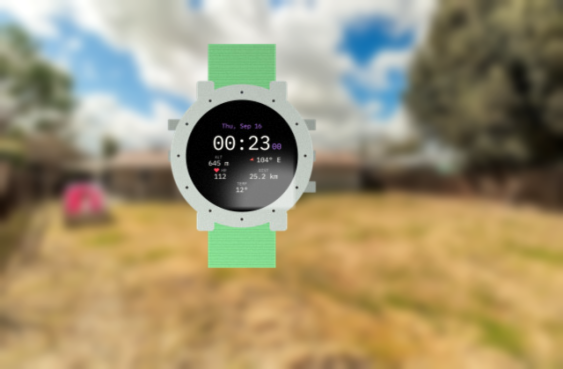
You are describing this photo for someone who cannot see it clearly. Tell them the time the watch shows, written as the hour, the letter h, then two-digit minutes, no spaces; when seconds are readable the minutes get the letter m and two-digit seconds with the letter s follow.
0h23
